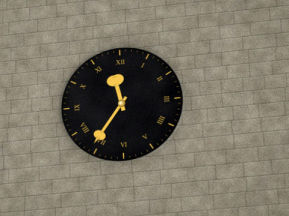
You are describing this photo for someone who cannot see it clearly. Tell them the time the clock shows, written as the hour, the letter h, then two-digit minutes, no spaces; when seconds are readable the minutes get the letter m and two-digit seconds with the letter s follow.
11h36
